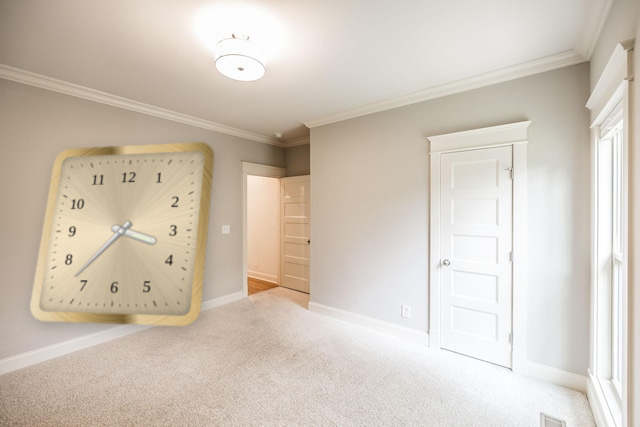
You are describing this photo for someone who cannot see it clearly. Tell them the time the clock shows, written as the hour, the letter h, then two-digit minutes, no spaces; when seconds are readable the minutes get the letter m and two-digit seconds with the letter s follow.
3h37
